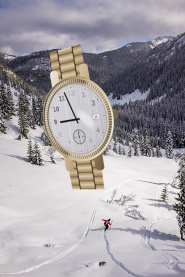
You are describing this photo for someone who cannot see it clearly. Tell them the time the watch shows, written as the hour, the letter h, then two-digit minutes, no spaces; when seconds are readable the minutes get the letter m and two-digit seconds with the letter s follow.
8h57
